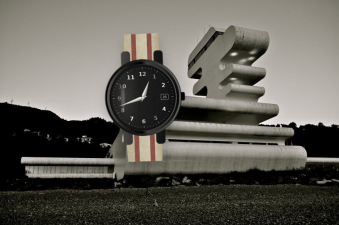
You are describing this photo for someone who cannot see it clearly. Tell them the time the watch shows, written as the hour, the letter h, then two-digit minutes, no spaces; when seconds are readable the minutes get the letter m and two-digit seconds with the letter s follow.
12h42
